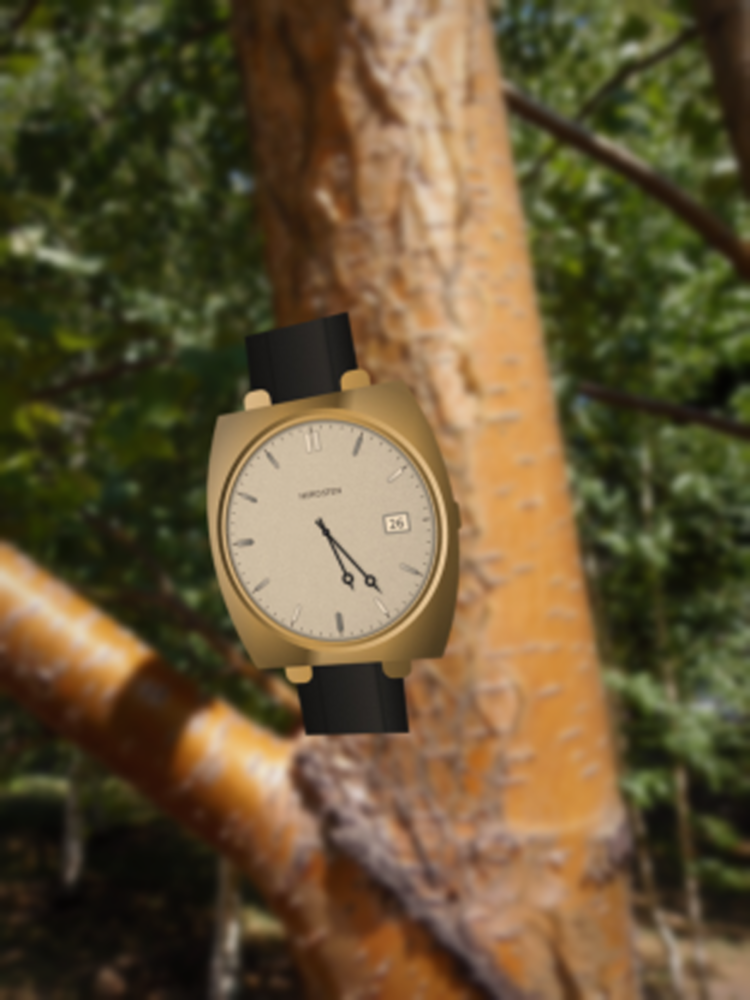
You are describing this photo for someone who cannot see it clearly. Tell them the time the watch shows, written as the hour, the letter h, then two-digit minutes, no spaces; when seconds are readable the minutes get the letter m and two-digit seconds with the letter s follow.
5h24
